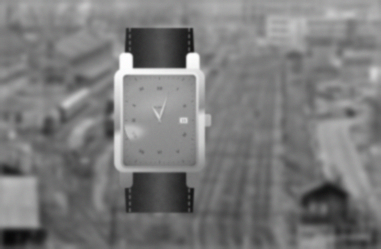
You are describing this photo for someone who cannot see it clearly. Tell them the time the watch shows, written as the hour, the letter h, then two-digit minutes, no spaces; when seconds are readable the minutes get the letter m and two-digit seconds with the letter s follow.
11h03
